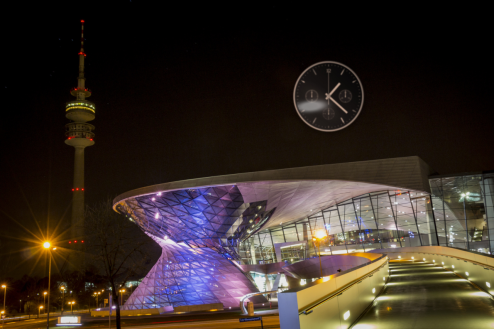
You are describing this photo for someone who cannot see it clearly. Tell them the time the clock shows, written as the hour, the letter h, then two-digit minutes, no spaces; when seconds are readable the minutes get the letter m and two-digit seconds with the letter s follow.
1h22
